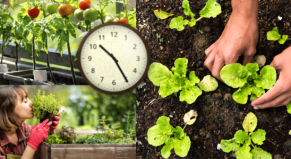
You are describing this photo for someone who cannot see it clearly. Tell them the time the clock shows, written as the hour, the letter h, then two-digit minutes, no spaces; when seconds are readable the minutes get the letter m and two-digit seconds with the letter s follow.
10h25
